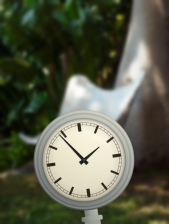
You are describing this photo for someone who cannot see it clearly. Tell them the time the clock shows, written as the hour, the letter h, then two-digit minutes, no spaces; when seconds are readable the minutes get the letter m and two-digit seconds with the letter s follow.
1h54
